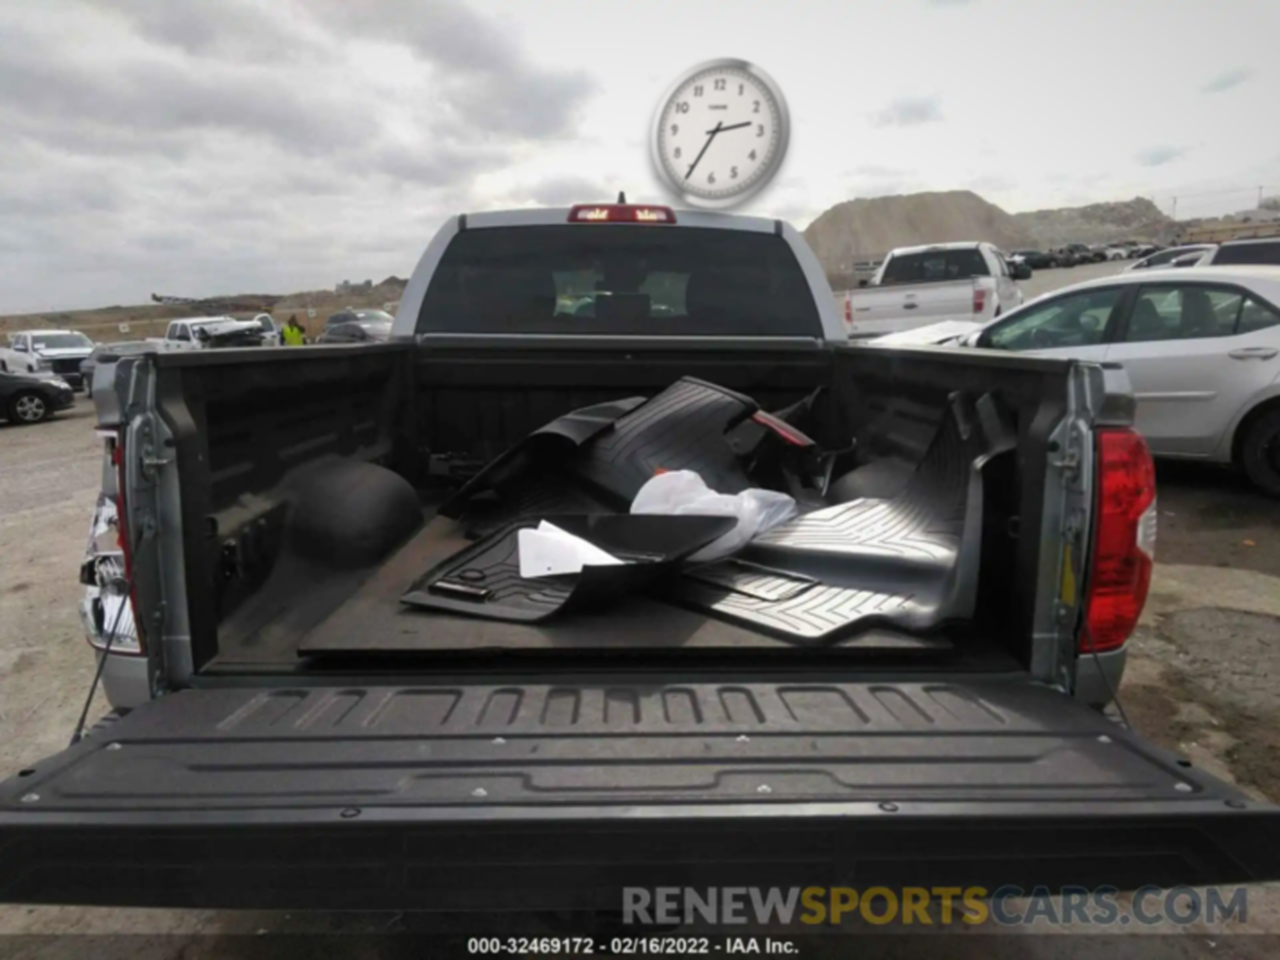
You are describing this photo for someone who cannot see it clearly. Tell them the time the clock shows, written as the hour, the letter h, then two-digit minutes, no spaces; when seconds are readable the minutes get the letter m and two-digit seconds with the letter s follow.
2h35
